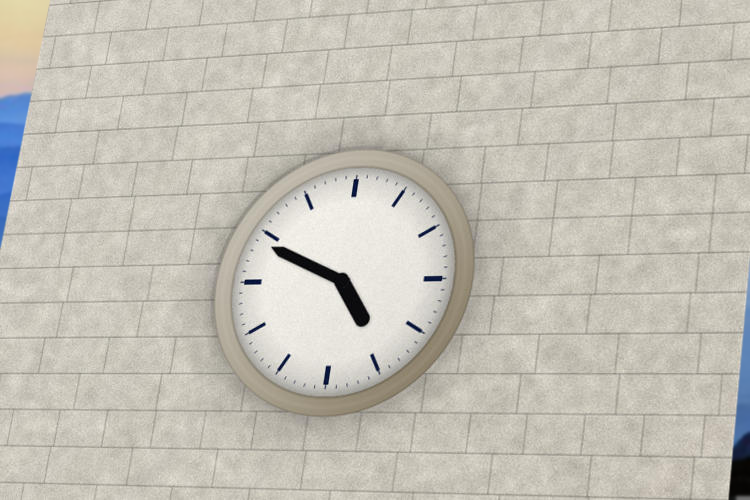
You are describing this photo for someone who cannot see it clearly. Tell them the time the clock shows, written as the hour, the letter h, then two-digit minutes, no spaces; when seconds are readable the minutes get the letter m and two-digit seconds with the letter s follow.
4h49
